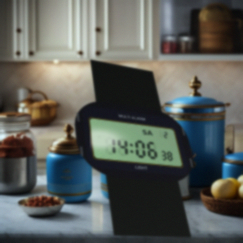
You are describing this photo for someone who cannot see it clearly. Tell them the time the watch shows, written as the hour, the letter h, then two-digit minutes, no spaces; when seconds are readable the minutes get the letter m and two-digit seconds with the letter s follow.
14h06
